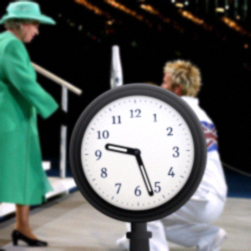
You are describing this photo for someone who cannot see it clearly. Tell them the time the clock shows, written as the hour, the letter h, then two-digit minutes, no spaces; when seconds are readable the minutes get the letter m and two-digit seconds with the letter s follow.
9h27
